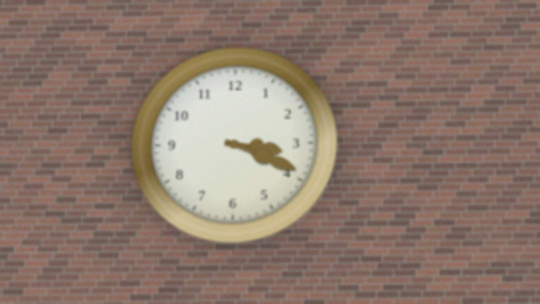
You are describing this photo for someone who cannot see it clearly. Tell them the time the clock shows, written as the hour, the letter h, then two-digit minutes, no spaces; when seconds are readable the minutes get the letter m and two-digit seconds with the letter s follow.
3h19
